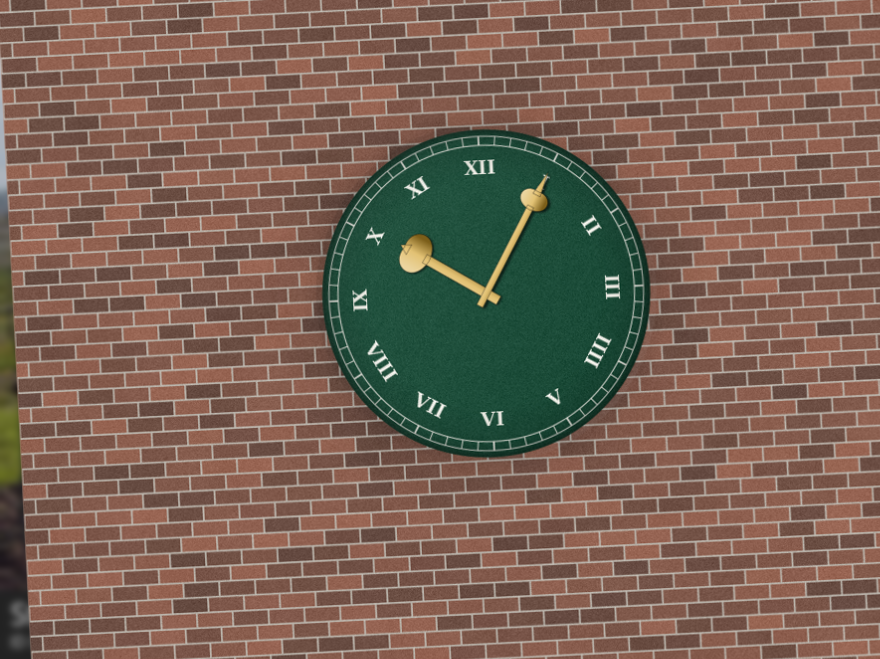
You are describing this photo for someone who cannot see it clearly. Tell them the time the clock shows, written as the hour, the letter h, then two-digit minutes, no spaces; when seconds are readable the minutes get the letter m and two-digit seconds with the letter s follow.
10h05
